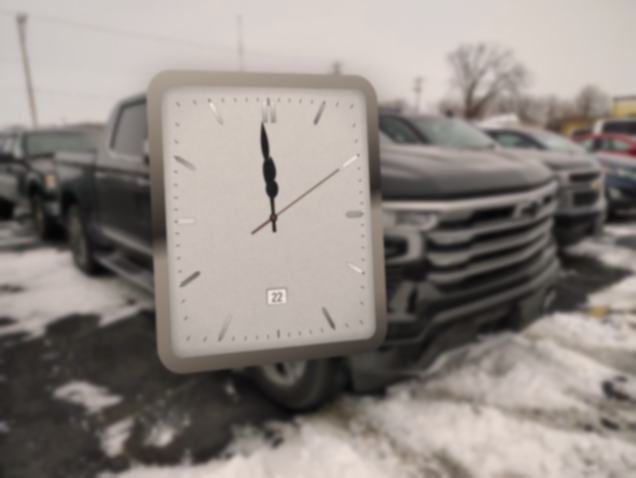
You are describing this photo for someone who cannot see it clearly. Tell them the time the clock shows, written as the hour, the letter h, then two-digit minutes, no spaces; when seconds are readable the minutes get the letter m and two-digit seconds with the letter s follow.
11h59m10s
